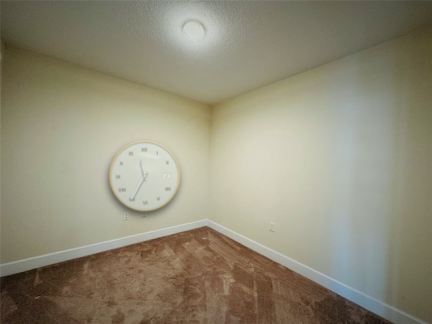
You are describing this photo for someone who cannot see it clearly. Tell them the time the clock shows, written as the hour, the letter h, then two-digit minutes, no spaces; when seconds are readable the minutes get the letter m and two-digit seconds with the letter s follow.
11h35
